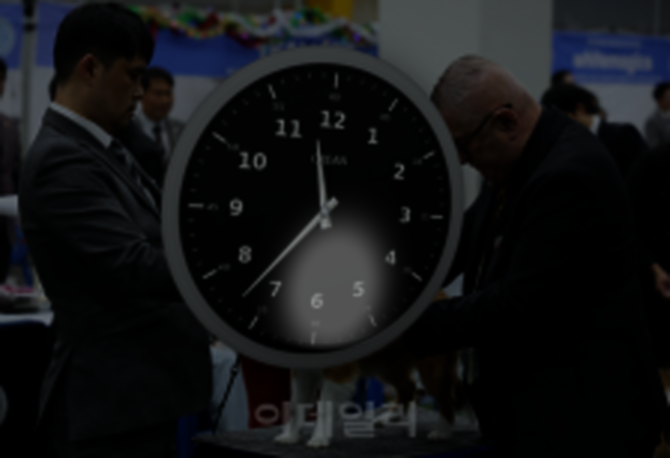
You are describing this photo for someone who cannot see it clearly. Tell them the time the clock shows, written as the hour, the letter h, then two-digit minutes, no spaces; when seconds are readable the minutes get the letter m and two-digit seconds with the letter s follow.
11h37
